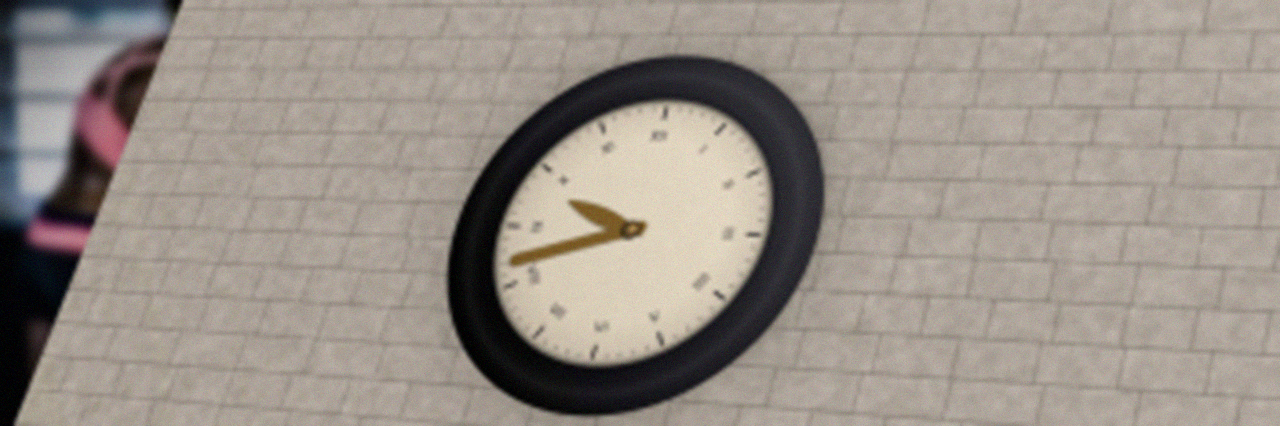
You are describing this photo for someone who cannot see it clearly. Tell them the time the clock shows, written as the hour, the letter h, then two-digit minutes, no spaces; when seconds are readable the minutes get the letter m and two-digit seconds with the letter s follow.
9h42
